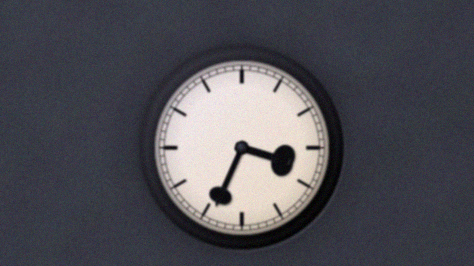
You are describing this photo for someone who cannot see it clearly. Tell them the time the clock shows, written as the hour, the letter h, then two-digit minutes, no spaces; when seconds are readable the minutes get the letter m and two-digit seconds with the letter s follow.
3h34
